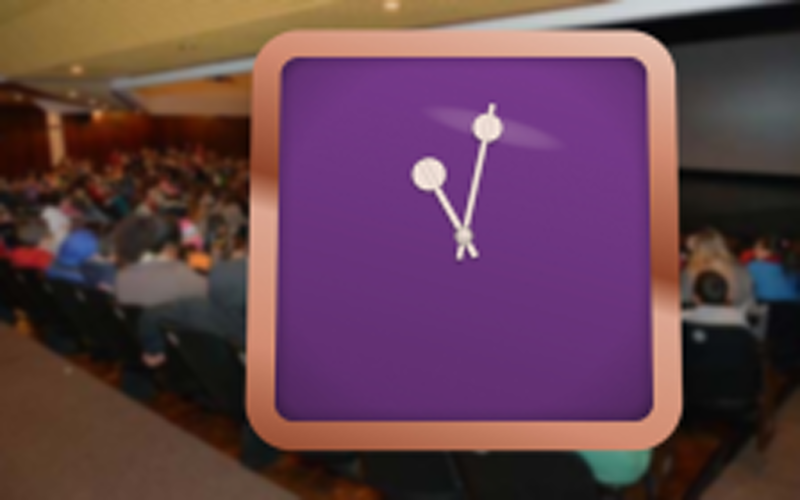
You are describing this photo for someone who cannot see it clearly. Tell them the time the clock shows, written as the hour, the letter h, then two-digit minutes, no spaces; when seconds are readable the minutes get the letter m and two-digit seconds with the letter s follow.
11h02
